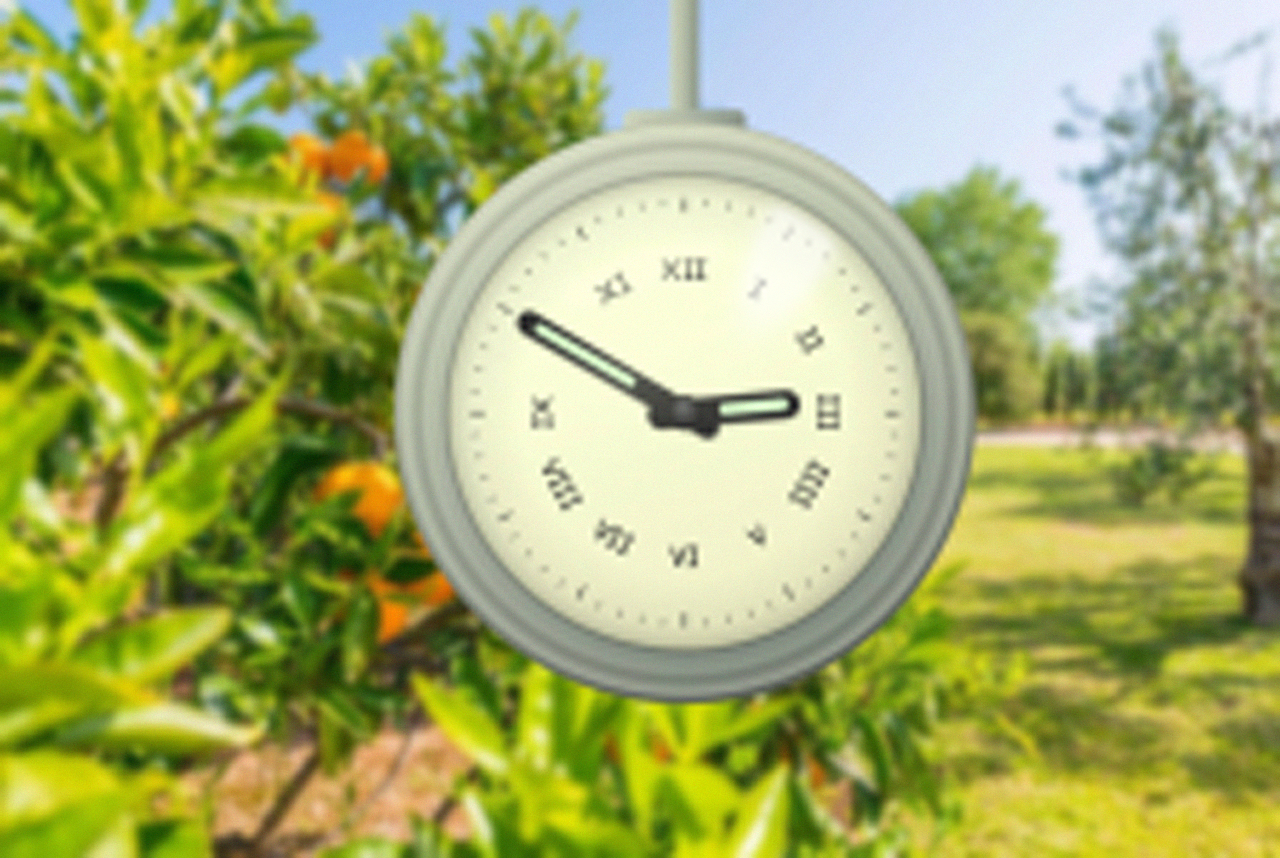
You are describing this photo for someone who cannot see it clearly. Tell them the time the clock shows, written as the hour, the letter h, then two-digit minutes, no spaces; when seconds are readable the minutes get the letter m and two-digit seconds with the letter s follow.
2h50
